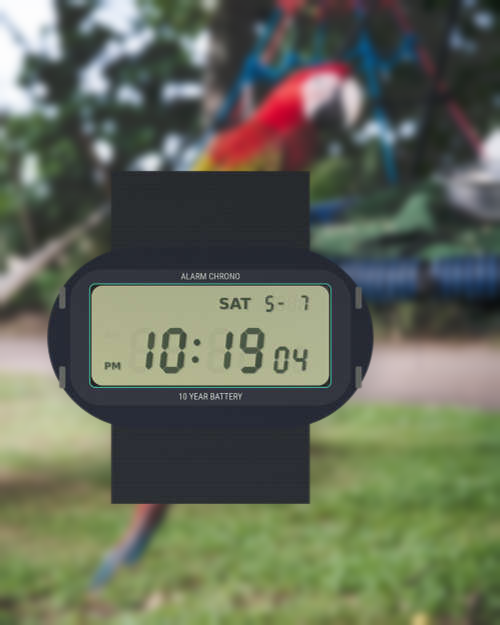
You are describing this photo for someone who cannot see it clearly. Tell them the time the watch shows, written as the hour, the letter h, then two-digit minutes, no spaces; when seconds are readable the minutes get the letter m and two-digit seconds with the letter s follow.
10h19m04s
